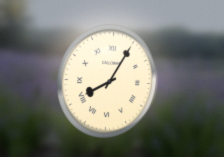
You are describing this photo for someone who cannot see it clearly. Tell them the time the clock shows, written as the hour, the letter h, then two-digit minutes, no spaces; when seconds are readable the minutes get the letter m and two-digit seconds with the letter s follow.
8h05
